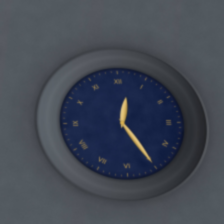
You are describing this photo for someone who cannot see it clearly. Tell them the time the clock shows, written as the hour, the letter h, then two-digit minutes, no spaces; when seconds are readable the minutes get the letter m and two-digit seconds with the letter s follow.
12h25
